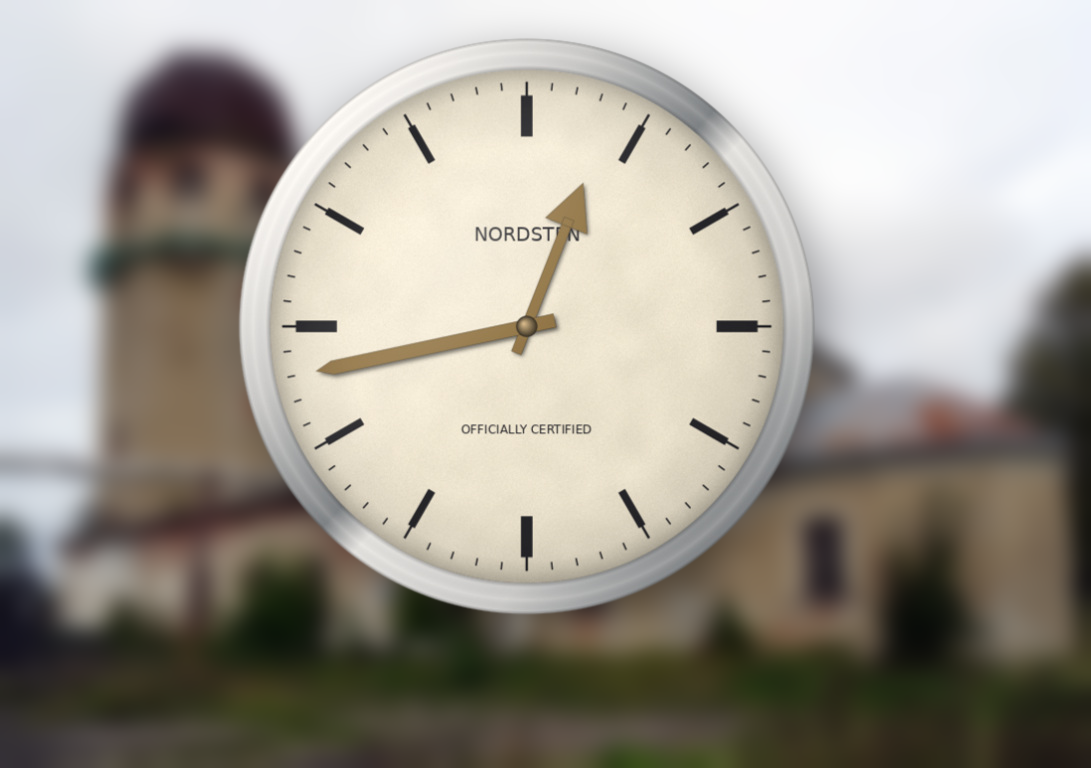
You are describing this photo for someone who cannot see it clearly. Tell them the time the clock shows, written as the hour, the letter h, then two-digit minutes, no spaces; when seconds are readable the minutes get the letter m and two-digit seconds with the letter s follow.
12h43
